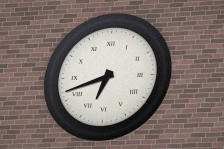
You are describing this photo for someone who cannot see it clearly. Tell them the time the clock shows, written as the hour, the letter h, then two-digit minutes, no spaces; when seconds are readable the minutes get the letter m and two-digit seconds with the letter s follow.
6h42
